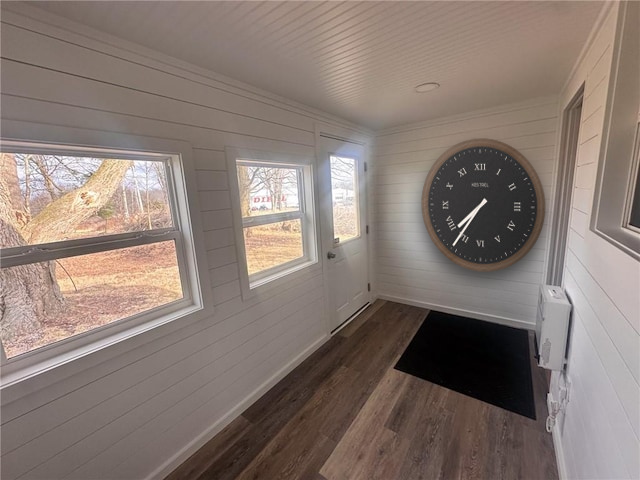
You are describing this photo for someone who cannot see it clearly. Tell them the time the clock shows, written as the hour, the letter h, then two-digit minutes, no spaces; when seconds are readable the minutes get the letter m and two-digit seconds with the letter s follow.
7h36
